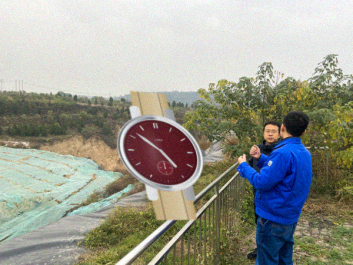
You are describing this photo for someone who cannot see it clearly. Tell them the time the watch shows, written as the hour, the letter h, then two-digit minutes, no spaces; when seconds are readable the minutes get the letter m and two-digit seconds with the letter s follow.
4h52
